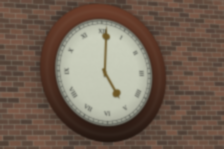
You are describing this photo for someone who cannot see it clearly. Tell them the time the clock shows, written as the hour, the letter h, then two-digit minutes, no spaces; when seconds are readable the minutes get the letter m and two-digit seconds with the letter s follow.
5h01
